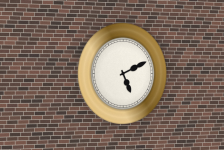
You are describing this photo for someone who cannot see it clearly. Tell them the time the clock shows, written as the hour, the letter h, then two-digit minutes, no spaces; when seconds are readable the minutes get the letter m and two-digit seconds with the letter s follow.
5h11
